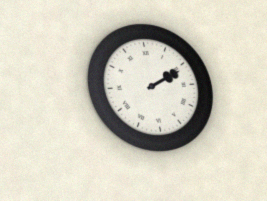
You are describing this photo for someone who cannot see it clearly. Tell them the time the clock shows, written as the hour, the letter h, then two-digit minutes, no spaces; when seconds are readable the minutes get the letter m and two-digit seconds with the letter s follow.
2h11
